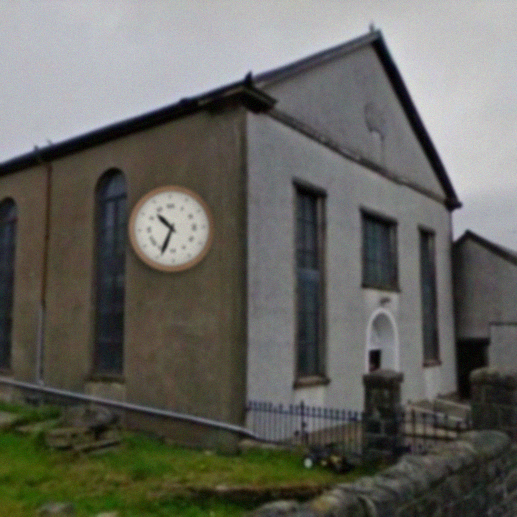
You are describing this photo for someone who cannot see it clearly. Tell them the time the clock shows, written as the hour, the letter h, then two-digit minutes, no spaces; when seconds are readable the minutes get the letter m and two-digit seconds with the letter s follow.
10h34
